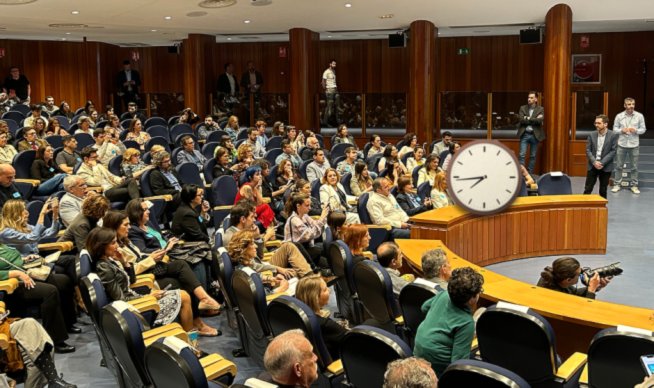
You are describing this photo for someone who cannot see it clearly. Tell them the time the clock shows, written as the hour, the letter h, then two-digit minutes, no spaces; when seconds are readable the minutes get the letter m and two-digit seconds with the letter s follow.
7h44
